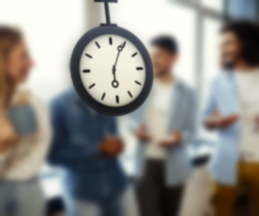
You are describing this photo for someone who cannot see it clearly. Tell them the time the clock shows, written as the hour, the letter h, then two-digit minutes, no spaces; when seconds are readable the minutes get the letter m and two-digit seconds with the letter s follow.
6h04
